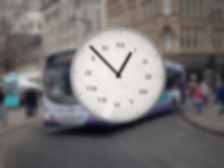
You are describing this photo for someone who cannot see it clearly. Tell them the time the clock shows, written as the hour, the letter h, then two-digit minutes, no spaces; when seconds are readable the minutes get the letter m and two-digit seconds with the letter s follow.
12h52
